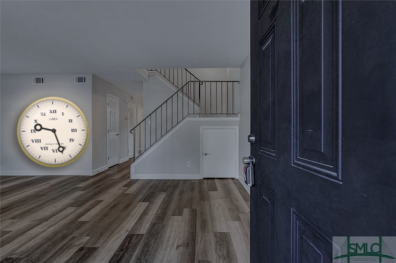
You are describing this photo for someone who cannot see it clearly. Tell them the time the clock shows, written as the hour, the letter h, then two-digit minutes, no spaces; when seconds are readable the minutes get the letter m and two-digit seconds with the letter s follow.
9h27
